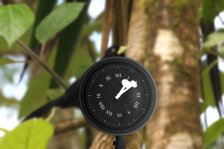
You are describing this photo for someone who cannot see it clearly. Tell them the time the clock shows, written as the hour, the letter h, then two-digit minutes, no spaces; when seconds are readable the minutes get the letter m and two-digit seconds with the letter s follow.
1h09
